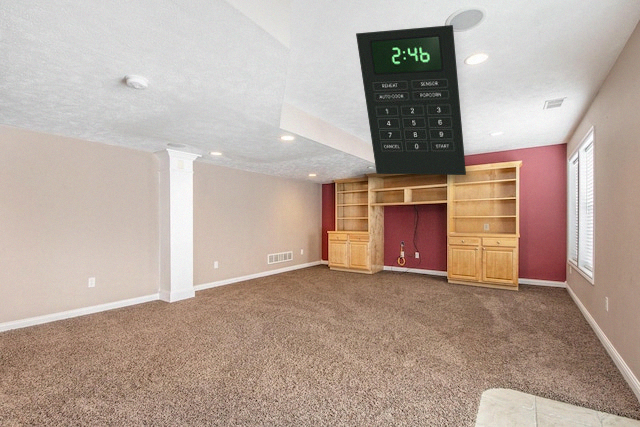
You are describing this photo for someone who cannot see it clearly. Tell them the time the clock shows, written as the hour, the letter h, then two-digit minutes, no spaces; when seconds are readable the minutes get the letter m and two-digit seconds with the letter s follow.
2h46
